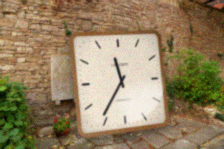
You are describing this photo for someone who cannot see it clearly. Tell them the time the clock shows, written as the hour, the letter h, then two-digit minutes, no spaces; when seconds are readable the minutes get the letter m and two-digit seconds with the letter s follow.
11h36
